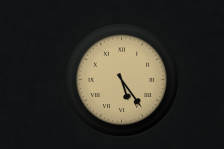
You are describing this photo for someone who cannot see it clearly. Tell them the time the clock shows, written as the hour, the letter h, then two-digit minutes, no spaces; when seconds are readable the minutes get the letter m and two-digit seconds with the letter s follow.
5h24
